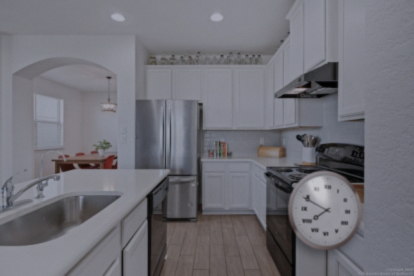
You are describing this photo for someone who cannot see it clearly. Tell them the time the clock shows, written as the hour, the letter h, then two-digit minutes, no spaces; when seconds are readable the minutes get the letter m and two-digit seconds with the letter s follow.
7h49
